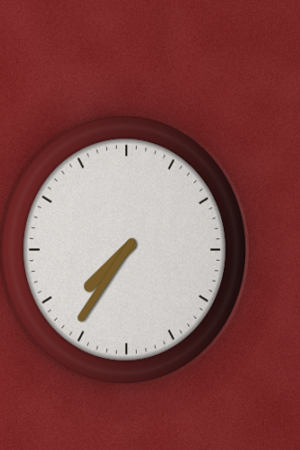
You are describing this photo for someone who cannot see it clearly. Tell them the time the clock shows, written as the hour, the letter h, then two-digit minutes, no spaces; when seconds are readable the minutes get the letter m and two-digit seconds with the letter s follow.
7h36
